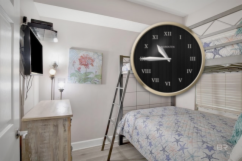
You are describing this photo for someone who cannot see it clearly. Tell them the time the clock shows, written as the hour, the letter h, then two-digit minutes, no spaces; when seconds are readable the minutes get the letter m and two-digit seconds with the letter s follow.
10h45
